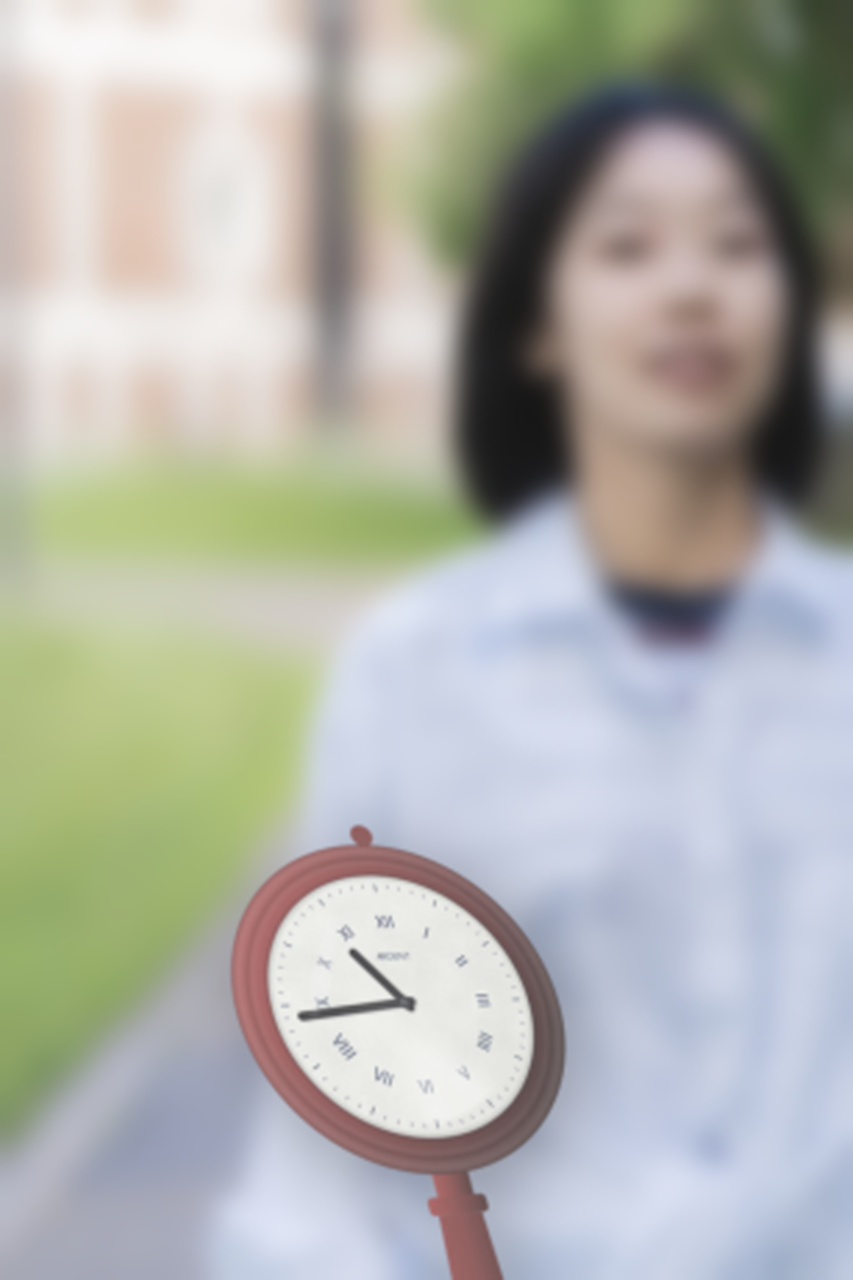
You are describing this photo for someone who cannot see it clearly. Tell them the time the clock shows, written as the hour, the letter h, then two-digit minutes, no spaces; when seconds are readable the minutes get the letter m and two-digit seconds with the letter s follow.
10h44
